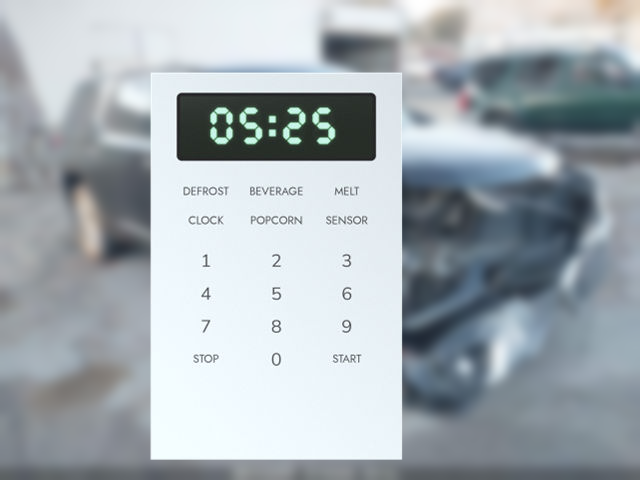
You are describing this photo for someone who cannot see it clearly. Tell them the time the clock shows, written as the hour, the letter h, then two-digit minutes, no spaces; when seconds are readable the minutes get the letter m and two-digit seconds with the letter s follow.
5h25
